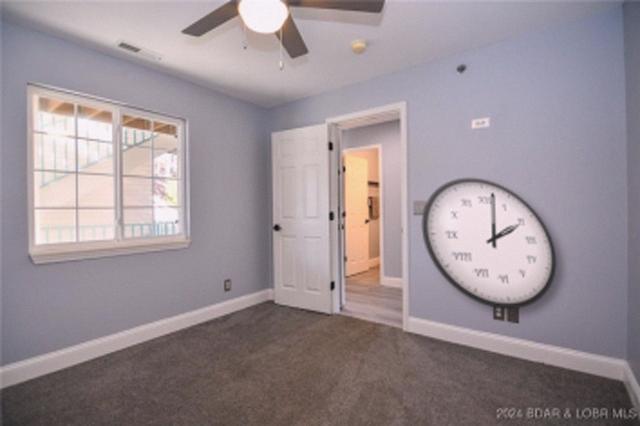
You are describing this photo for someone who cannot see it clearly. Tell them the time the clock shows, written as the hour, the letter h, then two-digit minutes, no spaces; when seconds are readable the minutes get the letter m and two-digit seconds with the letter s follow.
2h02
